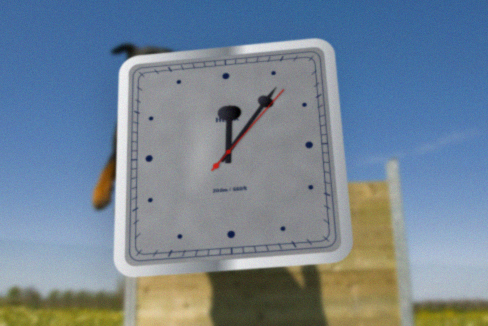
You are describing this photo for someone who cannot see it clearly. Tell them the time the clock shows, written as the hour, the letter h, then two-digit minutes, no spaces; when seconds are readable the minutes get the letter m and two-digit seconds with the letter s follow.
12h06m07s
